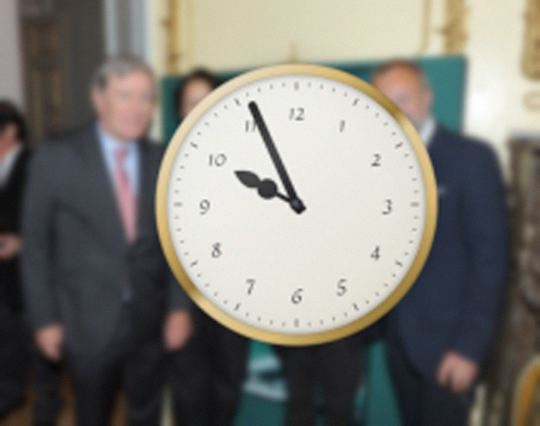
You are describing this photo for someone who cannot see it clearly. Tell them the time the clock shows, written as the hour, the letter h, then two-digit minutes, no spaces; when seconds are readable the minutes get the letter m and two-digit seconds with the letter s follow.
9h56
